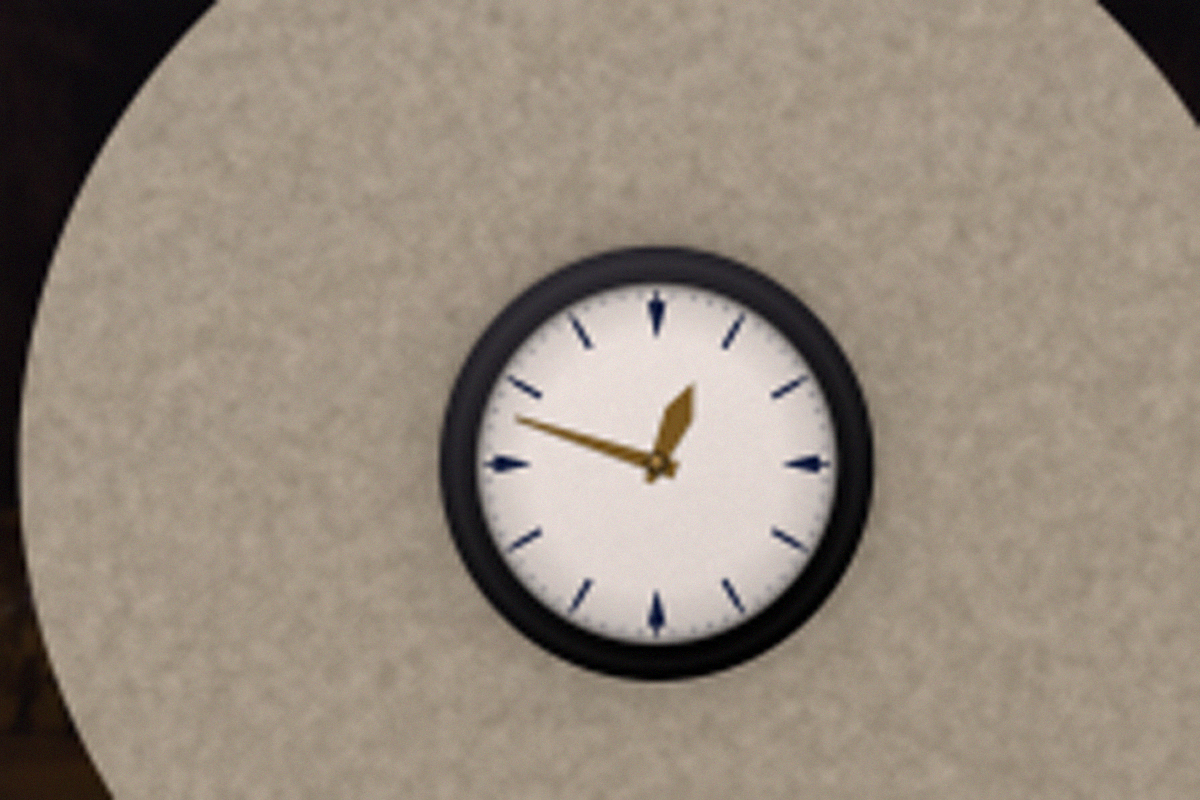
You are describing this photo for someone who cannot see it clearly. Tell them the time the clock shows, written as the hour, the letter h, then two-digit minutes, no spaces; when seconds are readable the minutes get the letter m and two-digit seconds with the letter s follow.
12h48
